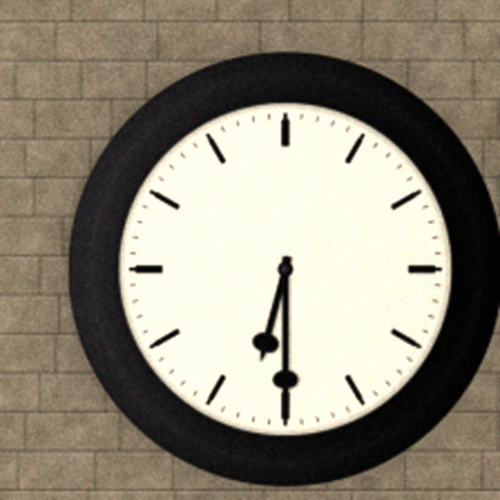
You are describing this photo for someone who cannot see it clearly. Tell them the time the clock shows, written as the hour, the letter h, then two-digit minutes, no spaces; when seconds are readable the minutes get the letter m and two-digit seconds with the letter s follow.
6h30
